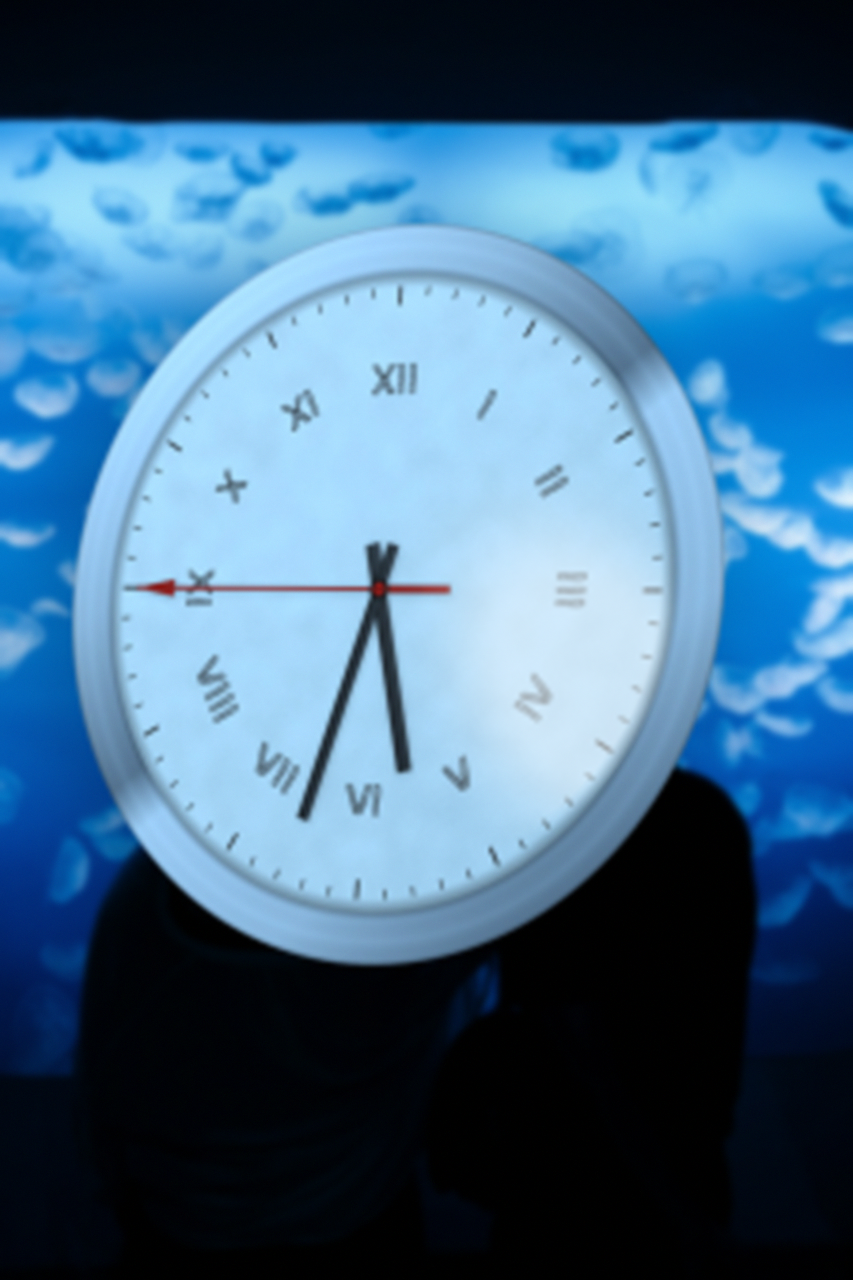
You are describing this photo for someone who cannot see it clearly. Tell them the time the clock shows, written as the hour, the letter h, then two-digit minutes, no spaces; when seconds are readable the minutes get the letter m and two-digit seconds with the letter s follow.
5h32m45s
